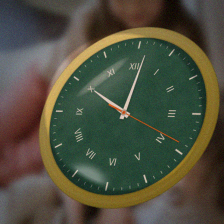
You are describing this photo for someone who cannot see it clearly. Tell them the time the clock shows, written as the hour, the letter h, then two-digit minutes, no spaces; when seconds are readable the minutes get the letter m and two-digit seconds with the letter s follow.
10h01m19s
